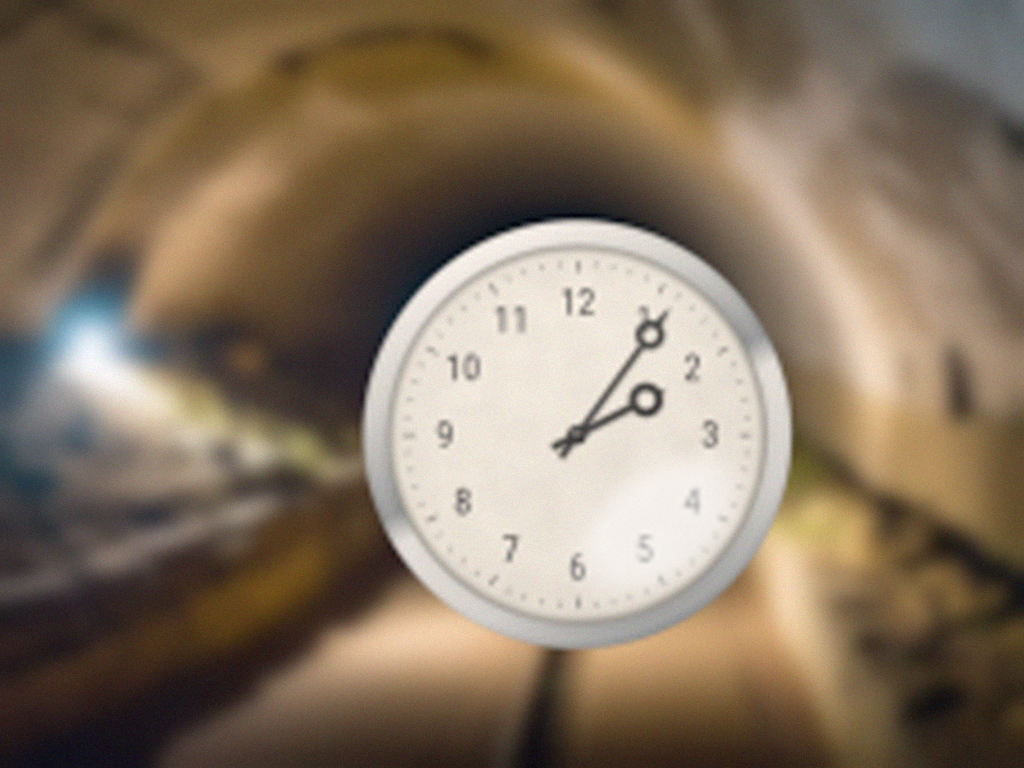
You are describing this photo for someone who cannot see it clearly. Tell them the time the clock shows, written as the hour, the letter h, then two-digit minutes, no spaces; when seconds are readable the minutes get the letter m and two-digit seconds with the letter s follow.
2h06
